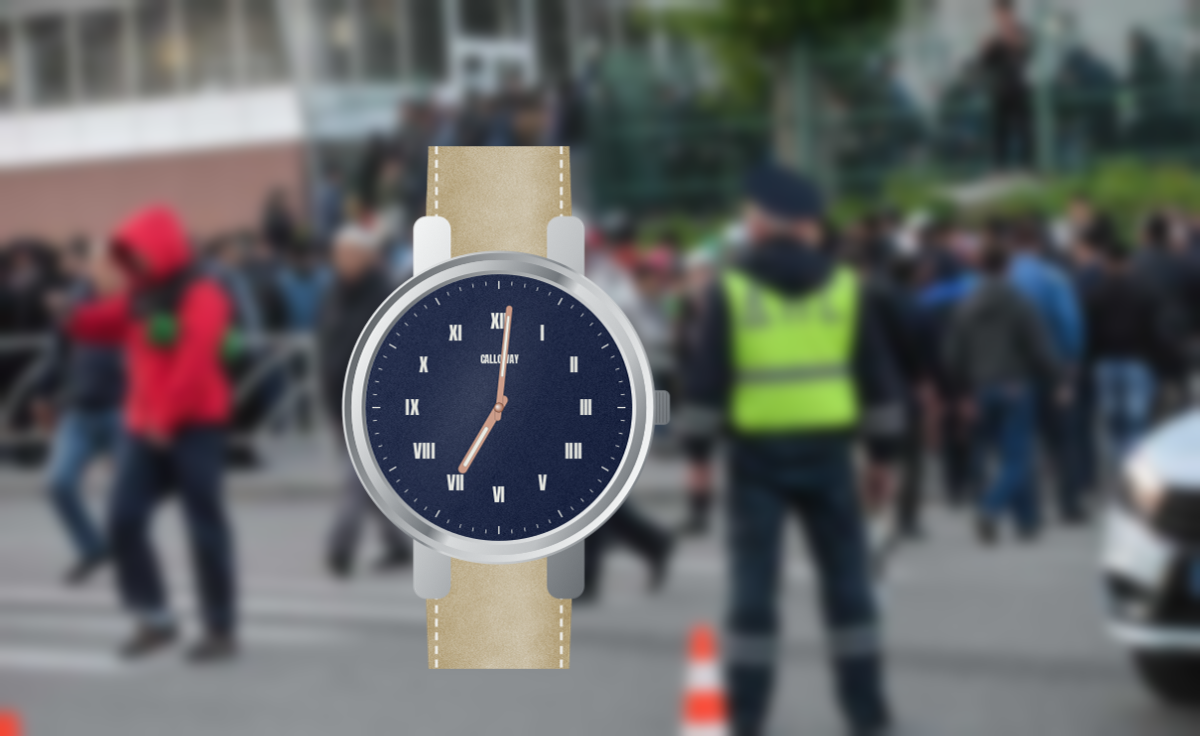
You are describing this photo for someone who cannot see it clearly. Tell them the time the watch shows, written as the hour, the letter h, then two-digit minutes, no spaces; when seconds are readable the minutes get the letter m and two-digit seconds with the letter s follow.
7h01
